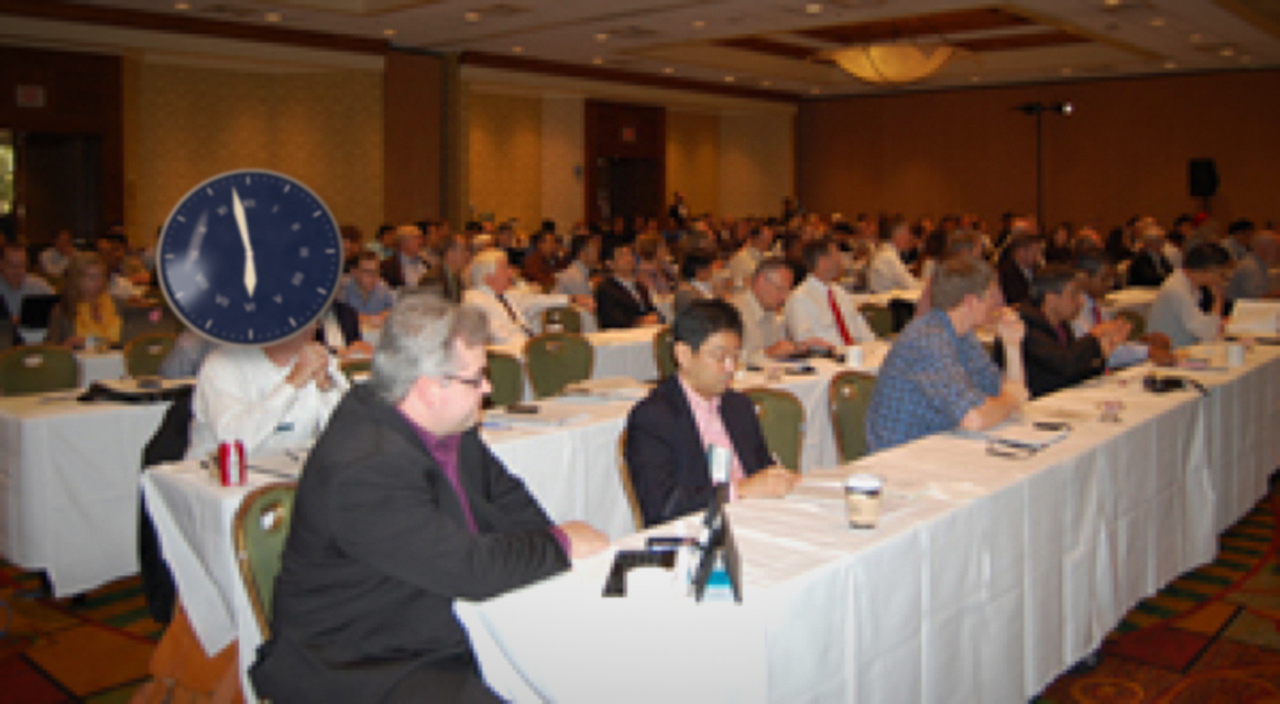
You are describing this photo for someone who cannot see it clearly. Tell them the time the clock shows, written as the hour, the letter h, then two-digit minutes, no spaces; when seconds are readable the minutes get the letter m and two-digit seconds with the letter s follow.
5h58
